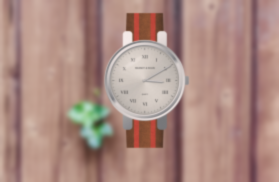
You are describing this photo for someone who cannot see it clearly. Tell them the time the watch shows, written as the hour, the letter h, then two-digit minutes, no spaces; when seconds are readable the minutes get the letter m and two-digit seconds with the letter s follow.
3h10
